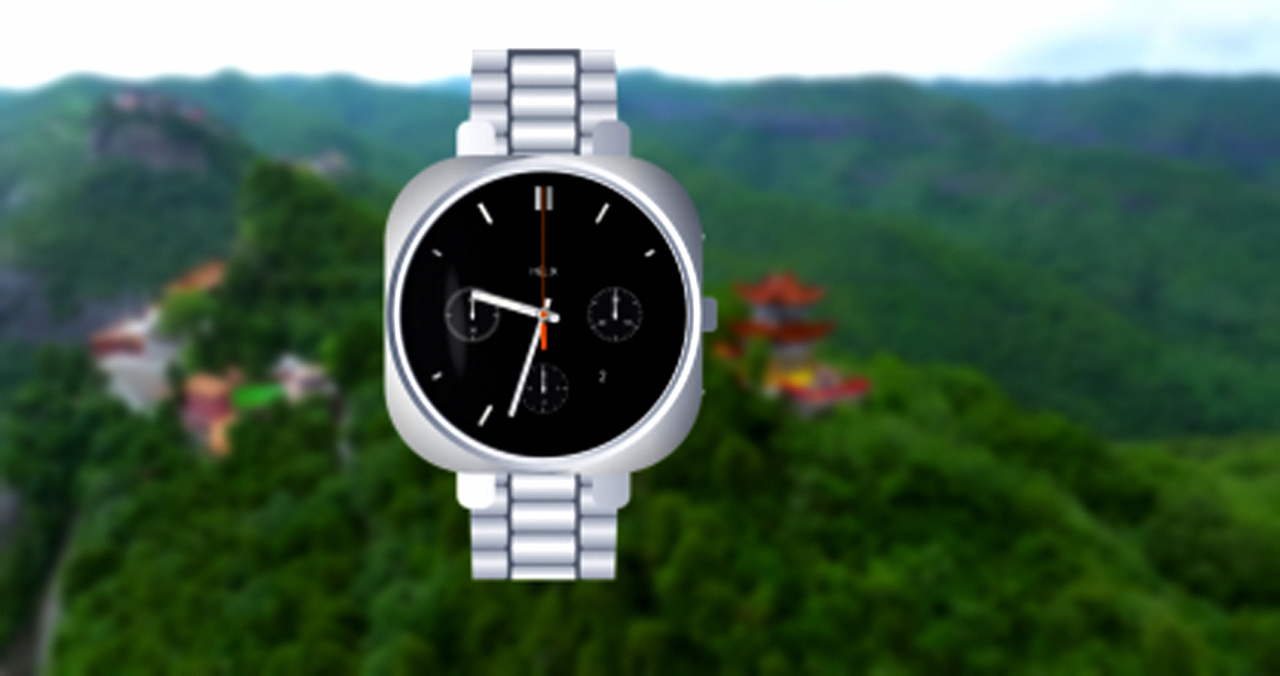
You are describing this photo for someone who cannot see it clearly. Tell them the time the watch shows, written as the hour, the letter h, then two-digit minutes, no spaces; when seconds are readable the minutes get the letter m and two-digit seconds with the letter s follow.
9h33
